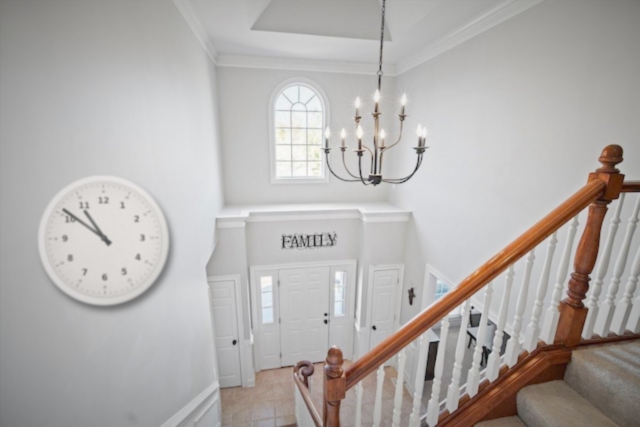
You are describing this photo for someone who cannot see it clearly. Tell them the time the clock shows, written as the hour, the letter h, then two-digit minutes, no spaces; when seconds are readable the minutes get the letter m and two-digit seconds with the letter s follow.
10h51
